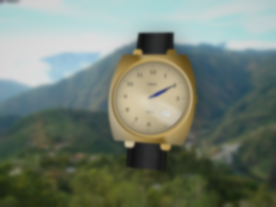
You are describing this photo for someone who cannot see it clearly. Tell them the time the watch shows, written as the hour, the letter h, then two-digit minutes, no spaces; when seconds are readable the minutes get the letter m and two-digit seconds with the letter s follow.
2h10
